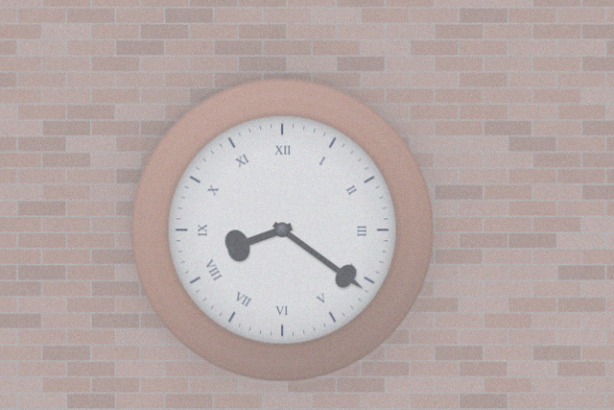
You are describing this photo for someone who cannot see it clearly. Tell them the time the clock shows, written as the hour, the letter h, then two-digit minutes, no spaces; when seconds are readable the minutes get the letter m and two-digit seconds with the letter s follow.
8h21
